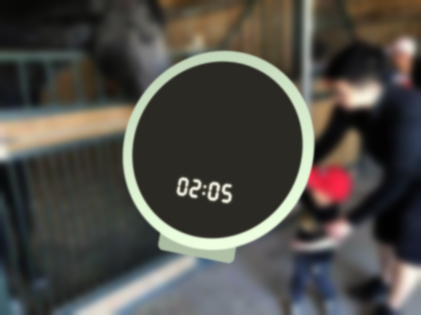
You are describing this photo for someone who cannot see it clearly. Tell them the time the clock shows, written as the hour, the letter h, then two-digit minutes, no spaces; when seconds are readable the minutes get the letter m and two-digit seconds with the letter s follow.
2h05
